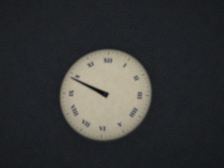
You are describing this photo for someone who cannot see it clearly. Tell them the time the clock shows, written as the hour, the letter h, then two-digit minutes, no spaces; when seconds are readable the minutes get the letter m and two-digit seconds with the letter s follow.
9h49
